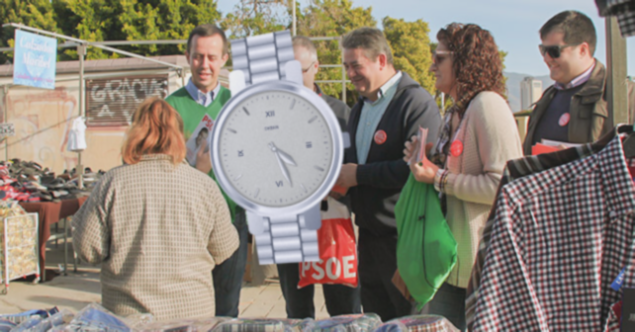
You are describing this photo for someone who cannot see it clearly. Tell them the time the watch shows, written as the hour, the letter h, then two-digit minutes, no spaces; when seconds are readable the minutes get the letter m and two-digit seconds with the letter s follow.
4h27
